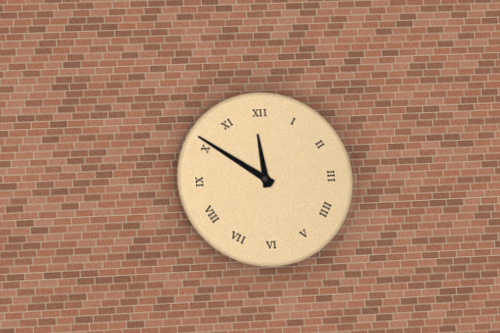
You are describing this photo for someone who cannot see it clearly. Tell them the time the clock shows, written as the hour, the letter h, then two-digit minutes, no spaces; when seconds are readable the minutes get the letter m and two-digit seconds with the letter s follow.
11h51
